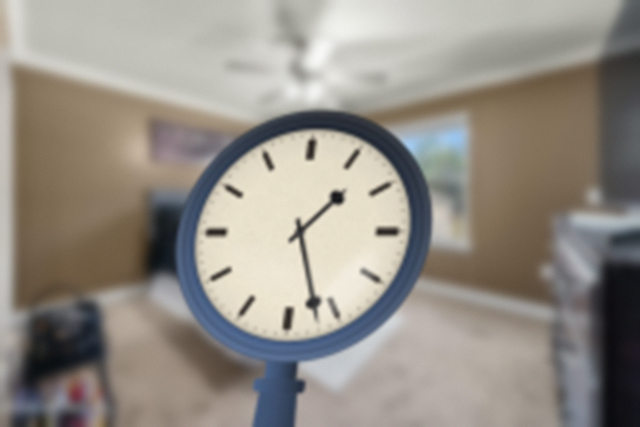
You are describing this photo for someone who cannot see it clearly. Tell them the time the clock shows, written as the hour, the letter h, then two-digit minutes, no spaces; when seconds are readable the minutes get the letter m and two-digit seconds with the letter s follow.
1h27
